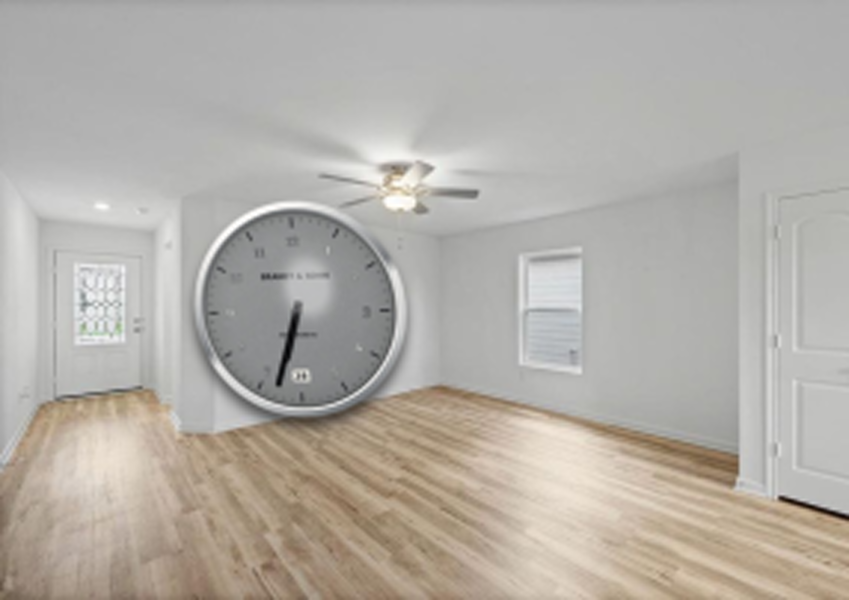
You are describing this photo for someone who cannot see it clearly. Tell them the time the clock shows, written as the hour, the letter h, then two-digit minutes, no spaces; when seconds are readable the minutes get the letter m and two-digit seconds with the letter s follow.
6h33
